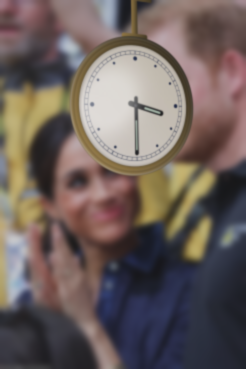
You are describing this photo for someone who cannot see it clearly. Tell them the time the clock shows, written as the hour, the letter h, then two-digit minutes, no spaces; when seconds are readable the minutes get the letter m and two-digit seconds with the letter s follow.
3h30
